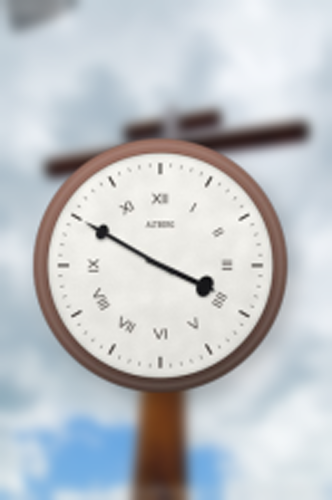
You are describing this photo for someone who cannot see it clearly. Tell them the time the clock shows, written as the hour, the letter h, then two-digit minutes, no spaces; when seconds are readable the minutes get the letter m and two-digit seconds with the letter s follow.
3h50
